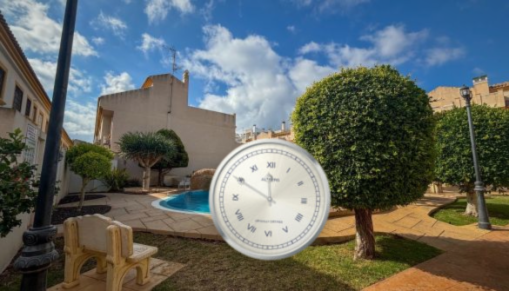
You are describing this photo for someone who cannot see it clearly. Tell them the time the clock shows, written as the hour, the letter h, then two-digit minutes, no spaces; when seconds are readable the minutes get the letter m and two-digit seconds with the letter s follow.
11h50
